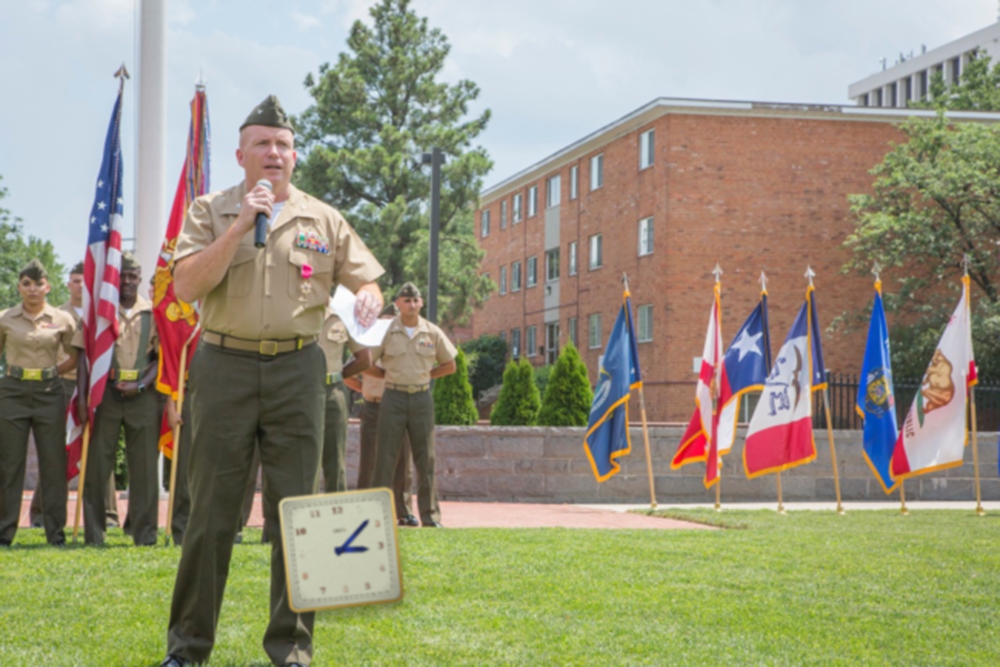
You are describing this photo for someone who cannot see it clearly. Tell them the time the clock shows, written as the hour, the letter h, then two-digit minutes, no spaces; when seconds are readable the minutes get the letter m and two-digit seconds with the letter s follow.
3h08
